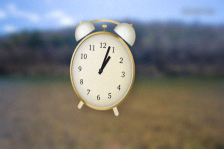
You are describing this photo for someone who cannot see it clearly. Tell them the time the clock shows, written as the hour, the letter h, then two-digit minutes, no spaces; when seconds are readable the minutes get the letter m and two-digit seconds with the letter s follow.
1h03
